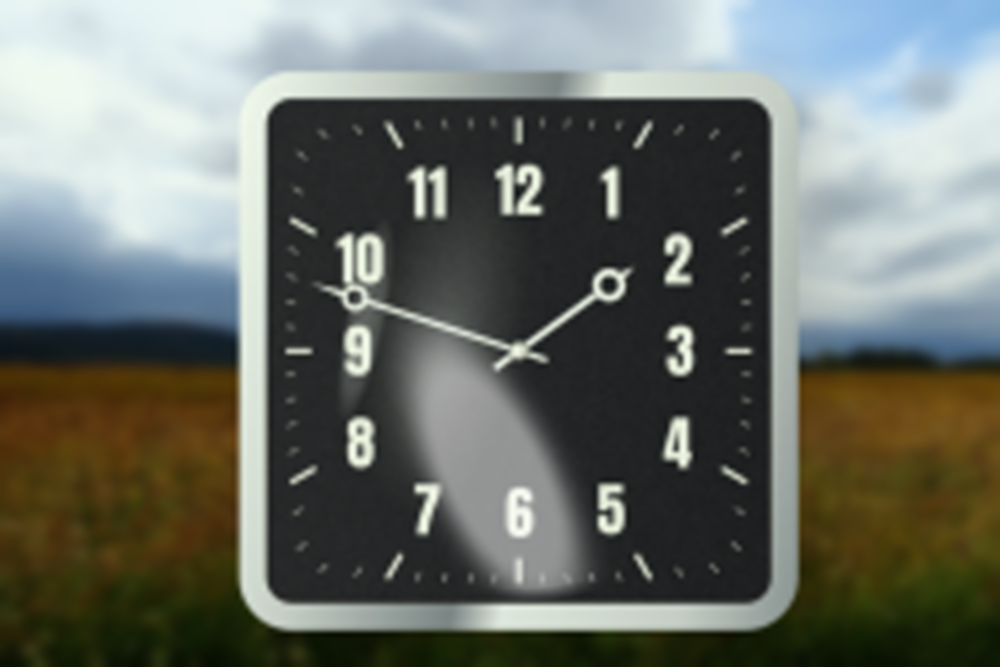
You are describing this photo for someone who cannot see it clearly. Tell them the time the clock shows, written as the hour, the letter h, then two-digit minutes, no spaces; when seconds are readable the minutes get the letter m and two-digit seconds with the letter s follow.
1h48
